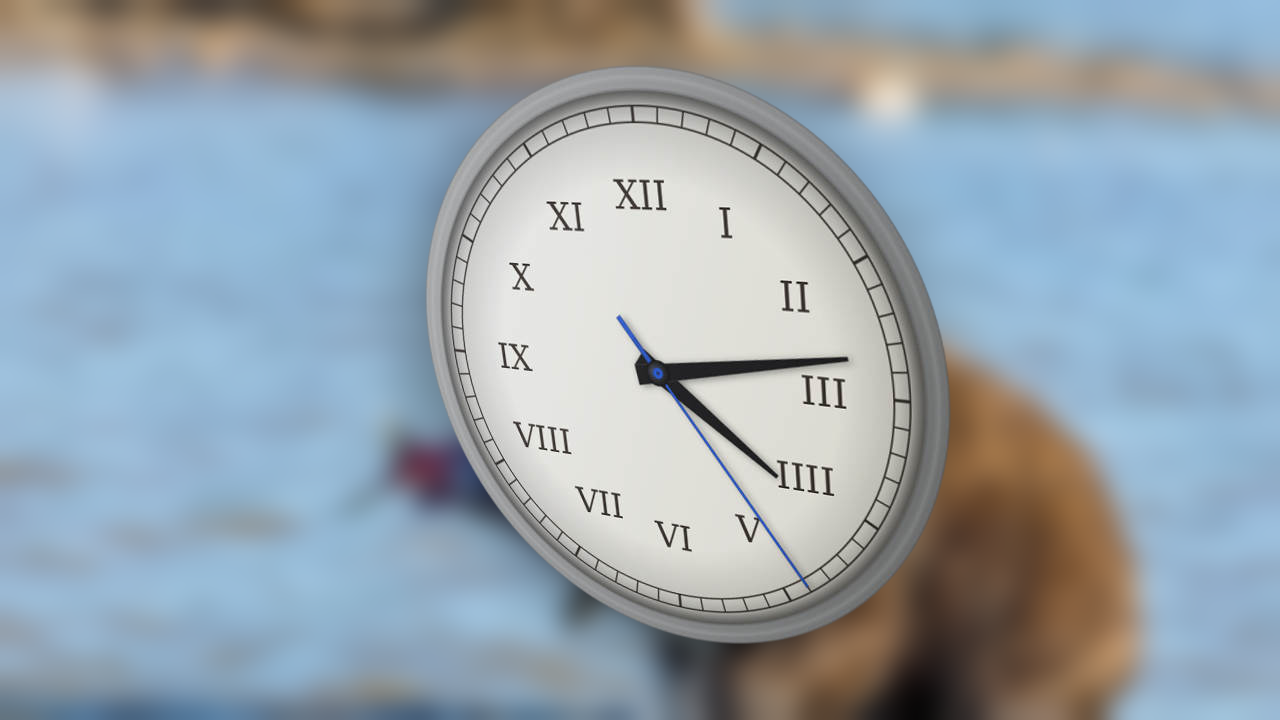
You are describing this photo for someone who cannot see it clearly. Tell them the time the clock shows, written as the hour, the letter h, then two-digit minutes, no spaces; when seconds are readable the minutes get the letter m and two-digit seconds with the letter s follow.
4h13m24s
